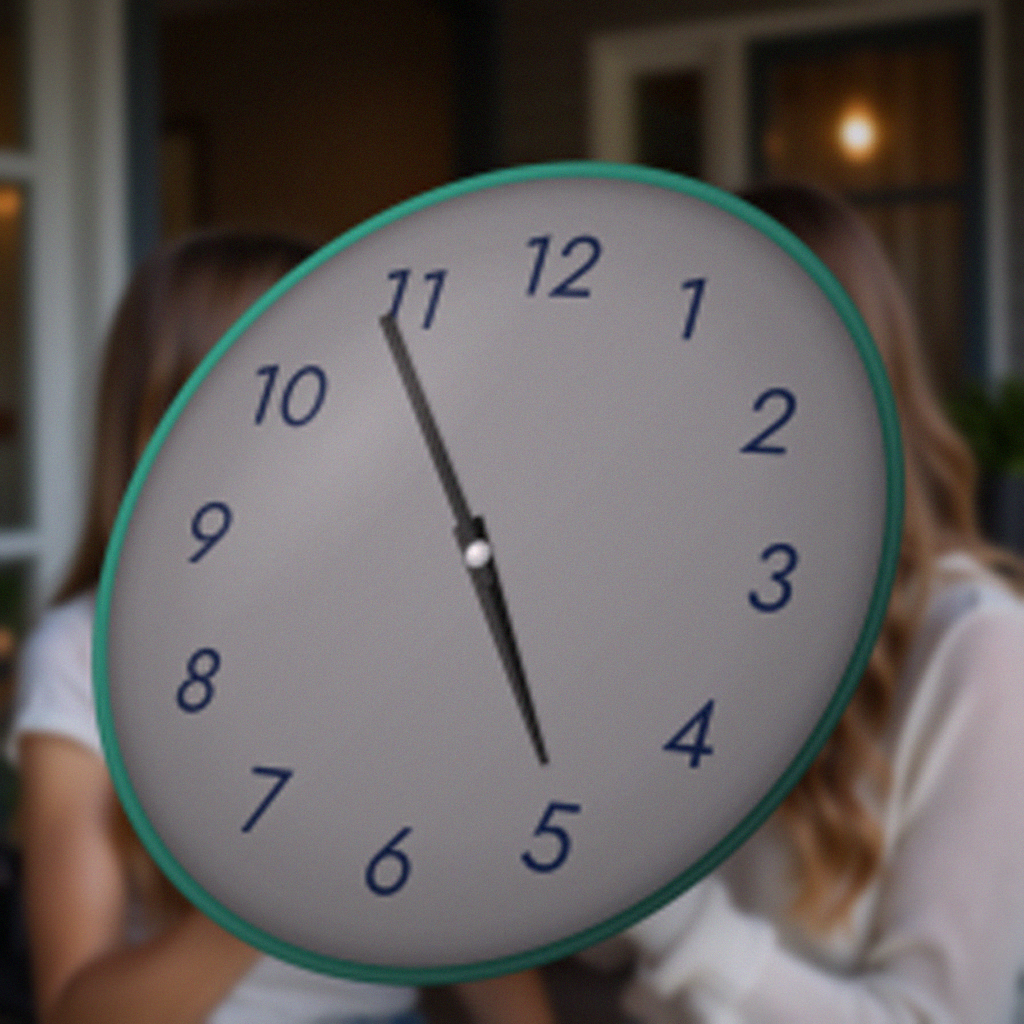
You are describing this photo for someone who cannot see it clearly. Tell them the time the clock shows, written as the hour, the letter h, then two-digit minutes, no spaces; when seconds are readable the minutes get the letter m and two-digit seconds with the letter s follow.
4h54
